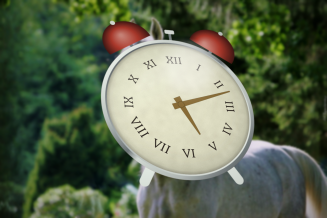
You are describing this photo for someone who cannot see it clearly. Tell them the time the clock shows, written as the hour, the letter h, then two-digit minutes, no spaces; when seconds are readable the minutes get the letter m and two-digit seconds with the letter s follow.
5h12
